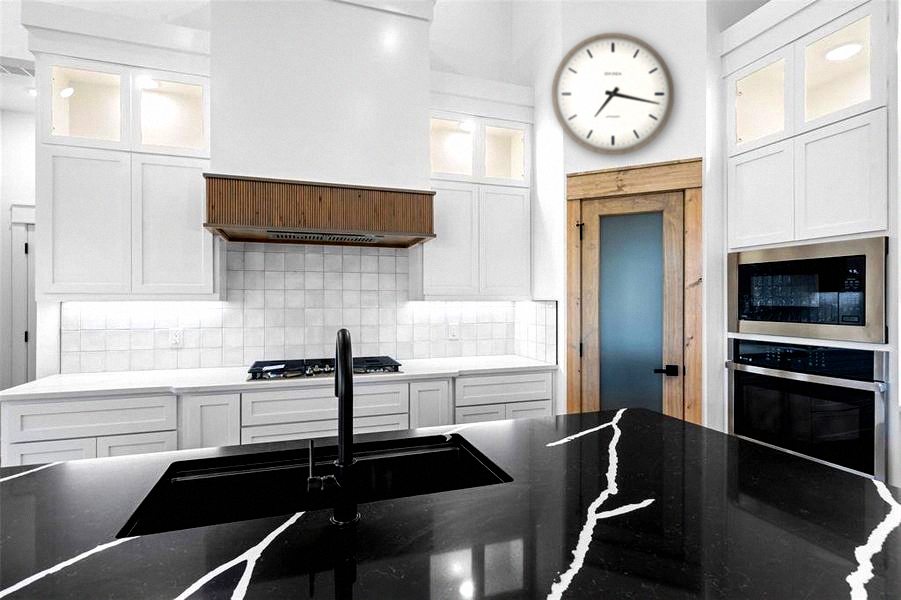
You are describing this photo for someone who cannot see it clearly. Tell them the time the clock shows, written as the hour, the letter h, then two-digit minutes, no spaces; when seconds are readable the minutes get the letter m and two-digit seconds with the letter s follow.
7h17
